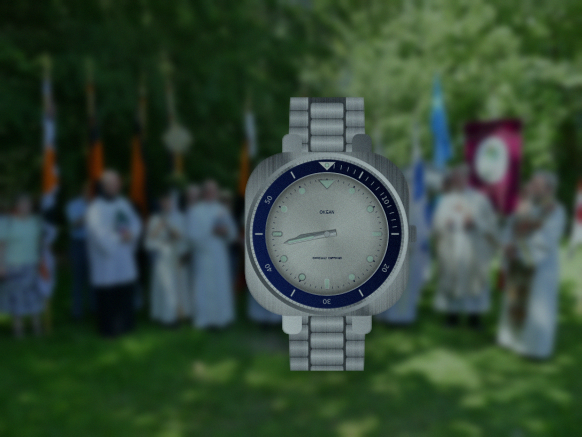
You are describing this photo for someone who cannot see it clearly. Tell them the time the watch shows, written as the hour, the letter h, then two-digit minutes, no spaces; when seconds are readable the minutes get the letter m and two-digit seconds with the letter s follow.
8h43
